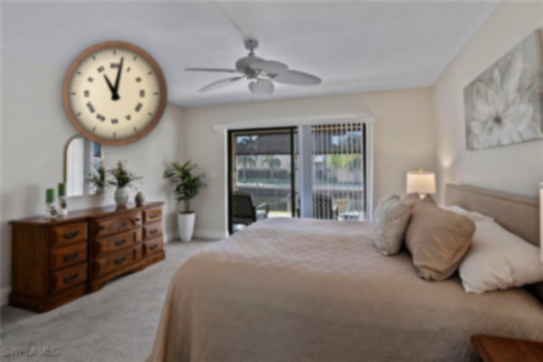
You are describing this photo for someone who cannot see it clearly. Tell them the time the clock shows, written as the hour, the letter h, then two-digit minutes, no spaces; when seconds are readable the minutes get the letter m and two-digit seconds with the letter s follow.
11h02
